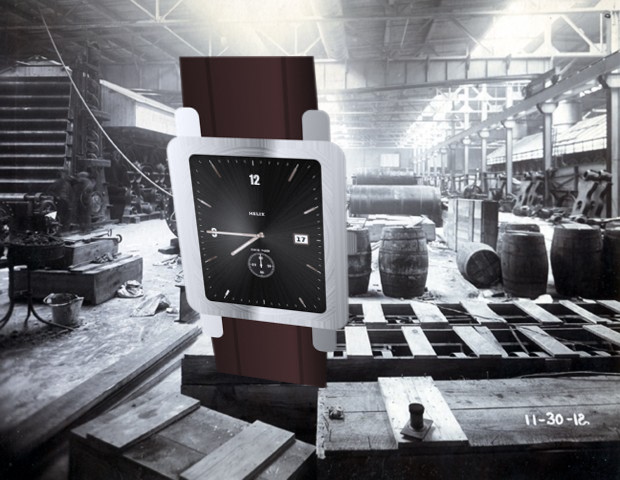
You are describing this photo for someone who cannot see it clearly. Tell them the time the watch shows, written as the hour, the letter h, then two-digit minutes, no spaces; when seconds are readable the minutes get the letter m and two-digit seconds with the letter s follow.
7h45
